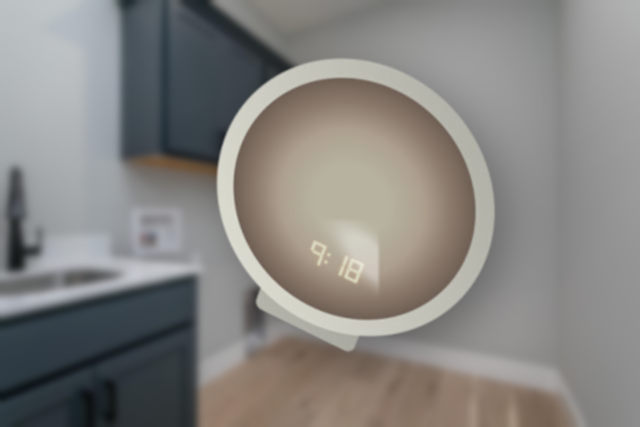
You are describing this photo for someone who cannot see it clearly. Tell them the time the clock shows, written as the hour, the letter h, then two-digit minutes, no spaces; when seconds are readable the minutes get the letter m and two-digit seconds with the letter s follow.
9h18
